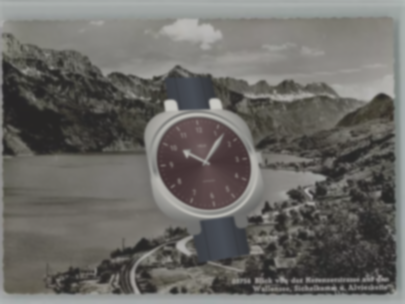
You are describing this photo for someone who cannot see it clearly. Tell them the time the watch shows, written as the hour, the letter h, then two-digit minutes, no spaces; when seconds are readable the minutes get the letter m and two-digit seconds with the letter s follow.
10h07
